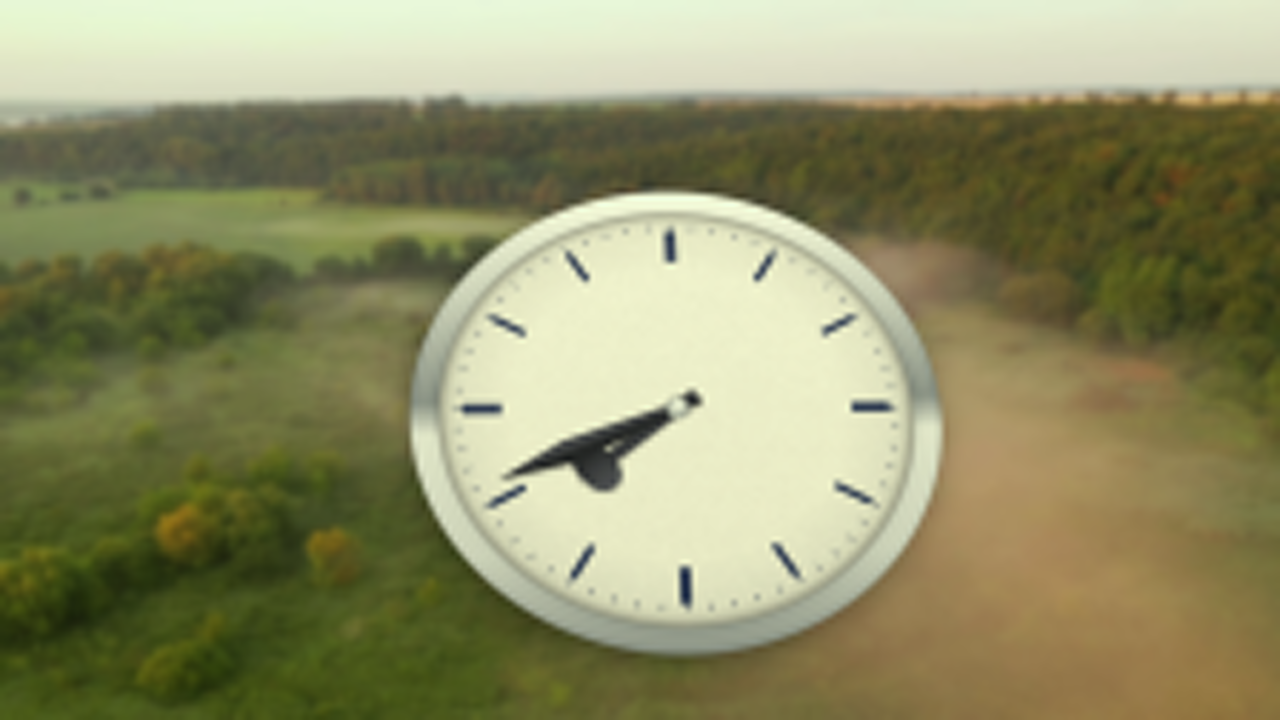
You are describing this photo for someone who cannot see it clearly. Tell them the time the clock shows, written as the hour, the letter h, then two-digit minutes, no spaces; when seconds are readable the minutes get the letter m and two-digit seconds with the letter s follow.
7h41
